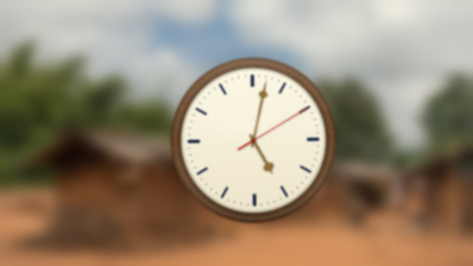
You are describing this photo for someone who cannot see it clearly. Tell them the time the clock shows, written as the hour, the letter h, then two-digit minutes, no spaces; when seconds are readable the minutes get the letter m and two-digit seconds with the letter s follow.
5h02m10s
